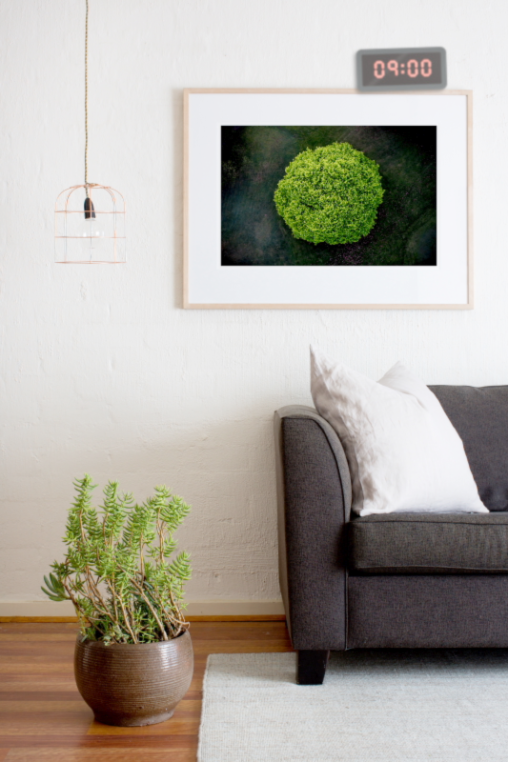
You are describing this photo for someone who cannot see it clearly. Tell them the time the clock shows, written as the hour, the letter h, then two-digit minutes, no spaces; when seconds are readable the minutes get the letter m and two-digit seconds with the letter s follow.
9h00
